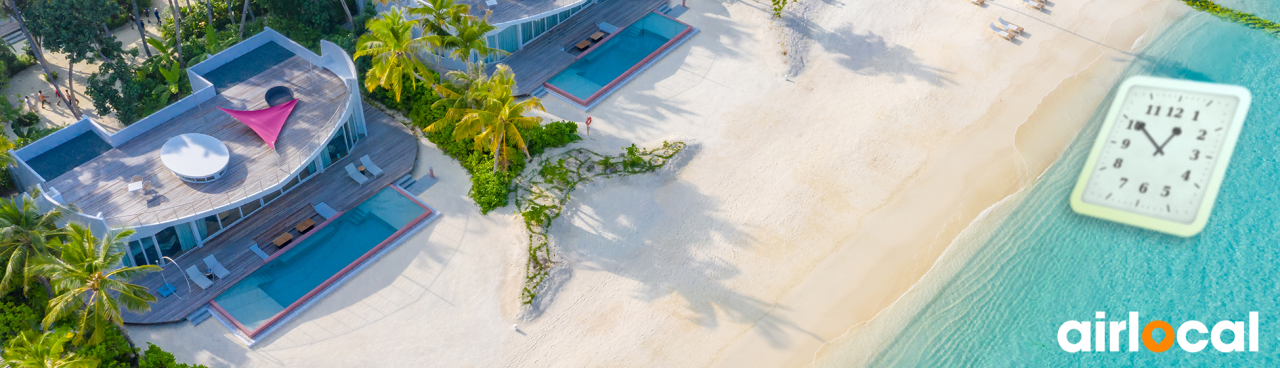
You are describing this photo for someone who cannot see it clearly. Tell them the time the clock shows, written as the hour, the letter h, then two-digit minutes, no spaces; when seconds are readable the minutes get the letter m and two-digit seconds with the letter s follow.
12h51
